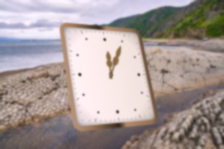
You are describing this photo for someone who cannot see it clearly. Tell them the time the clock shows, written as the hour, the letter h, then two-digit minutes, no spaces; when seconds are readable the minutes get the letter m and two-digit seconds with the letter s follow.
12h05
